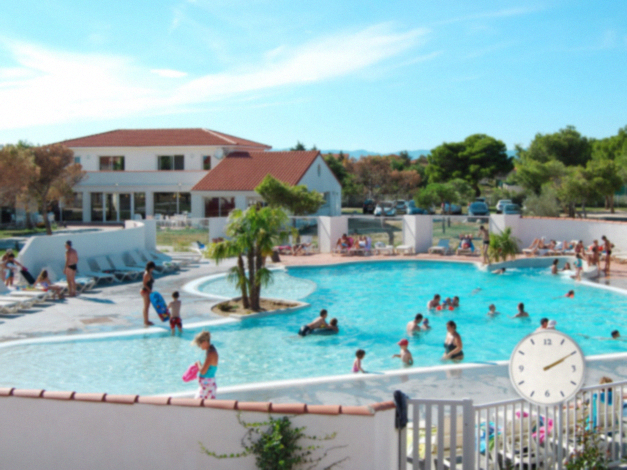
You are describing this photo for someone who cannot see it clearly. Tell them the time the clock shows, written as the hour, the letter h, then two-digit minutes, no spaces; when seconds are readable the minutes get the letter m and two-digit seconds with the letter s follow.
2h10
